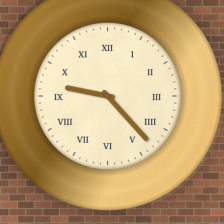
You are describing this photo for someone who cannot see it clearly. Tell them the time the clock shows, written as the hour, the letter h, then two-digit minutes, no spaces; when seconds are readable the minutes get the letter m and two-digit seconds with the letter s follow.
9h23
